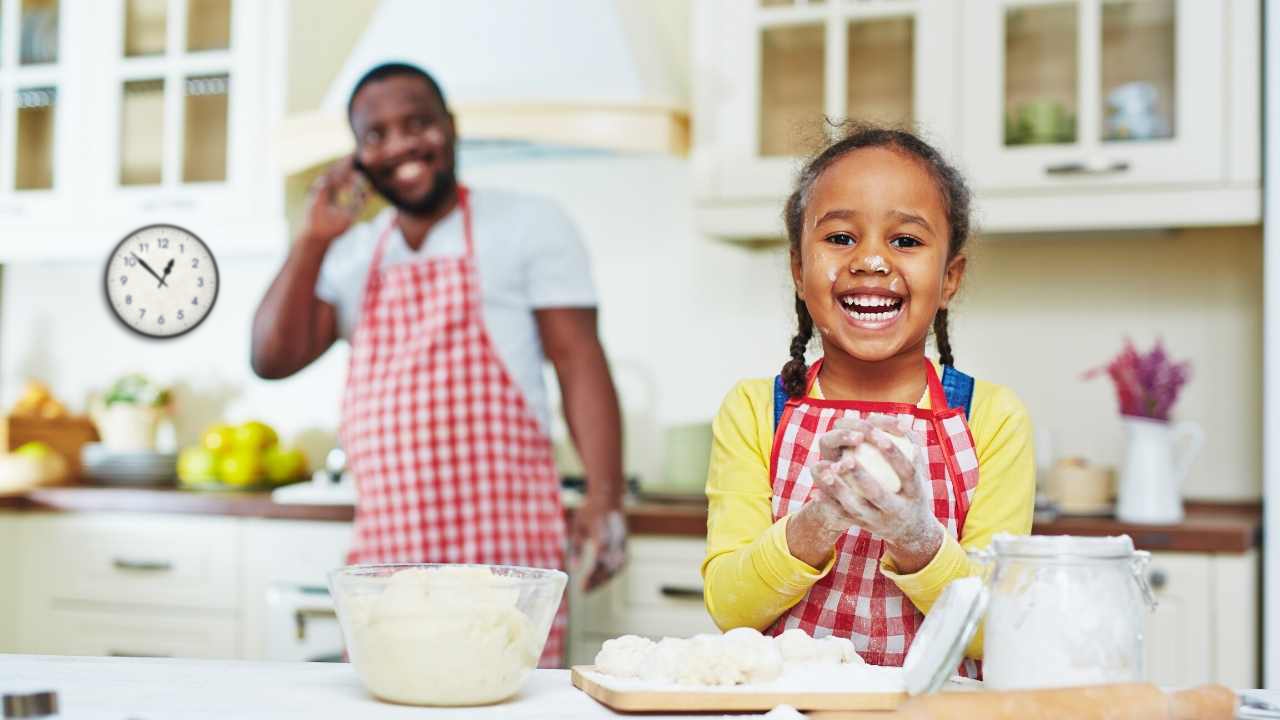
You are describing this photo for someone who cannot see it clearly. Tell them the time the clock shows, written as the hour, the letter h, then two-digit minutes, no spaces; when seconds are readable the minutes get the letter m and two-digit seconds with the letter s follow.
12h52
